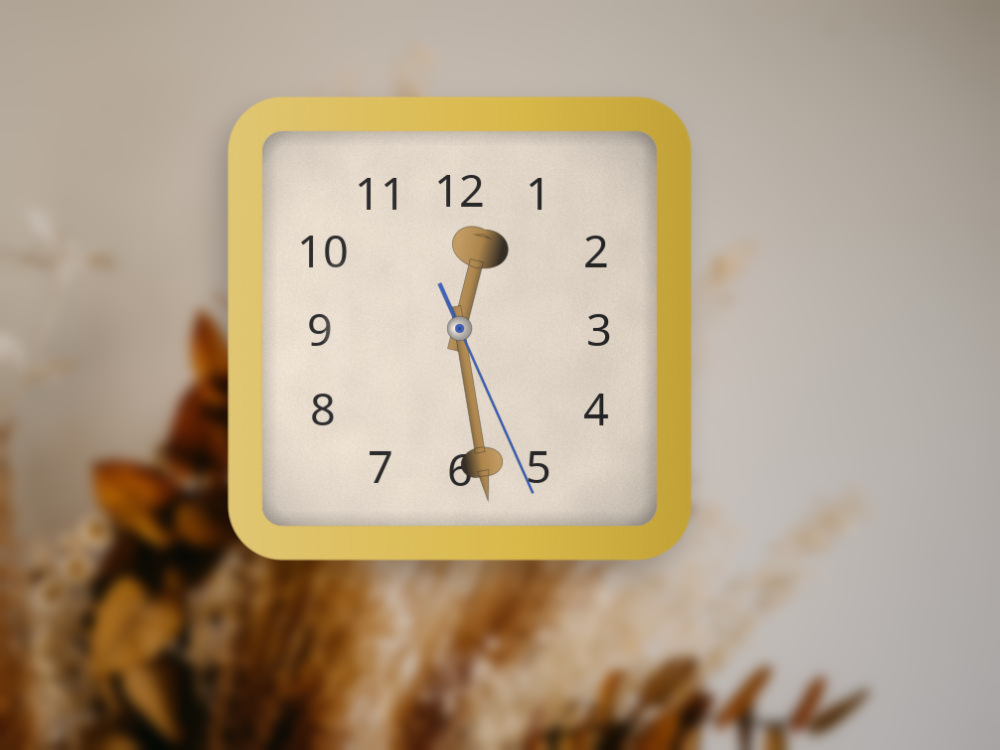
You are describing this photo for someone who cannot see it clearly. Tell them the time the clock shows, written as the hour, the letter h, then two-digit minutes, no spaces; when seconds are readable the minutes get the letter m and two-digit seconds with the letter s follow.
12h28m26s
